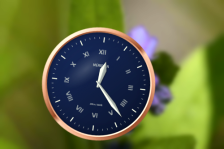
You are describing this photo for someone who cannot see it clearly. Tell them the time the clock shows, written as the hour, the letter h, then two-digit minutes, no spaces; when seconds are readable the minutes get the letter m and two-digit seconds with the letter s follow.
12h23
